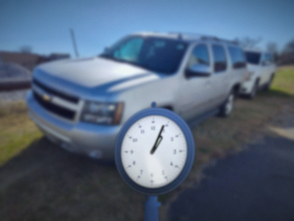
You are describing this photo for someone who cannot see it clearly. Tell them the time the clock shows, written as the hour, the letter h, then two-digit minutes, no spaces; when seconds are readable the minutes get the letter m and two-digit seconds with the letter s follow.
1h04
